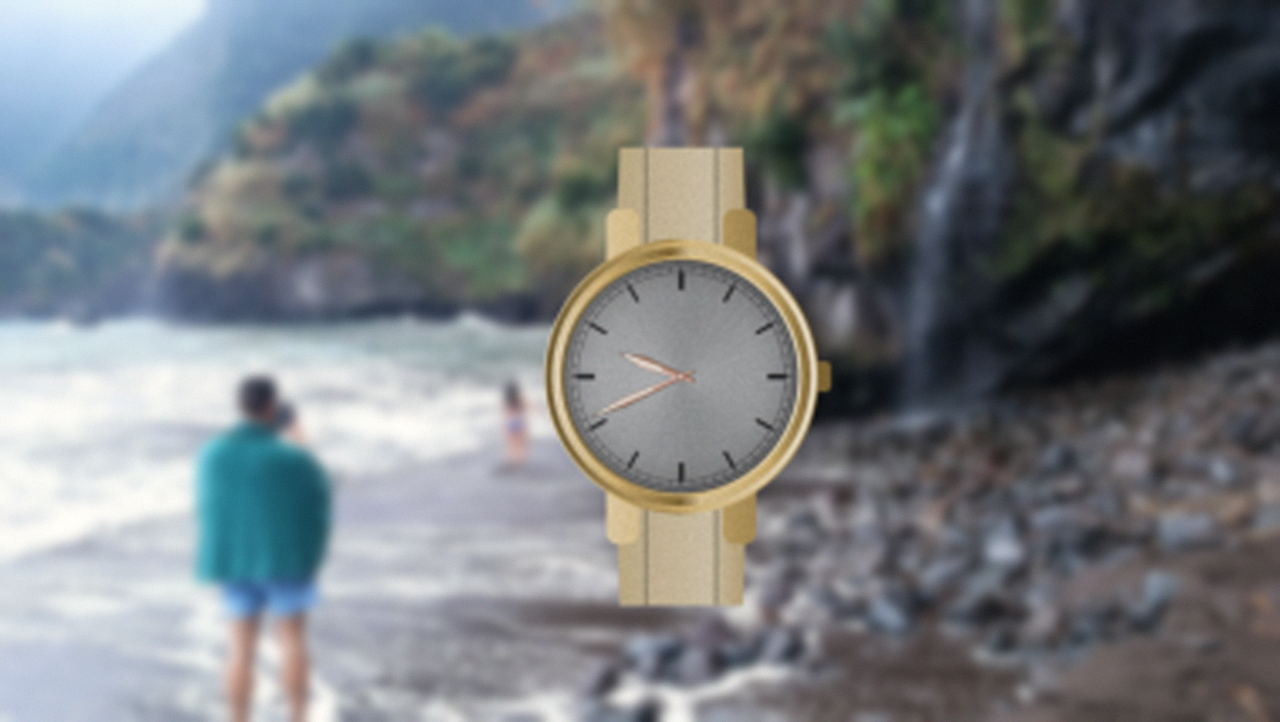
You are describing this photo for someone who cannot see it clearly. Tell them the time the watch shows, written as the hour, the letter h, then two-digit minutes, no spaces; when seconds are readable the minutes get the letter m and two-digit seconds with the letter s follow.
9h41
